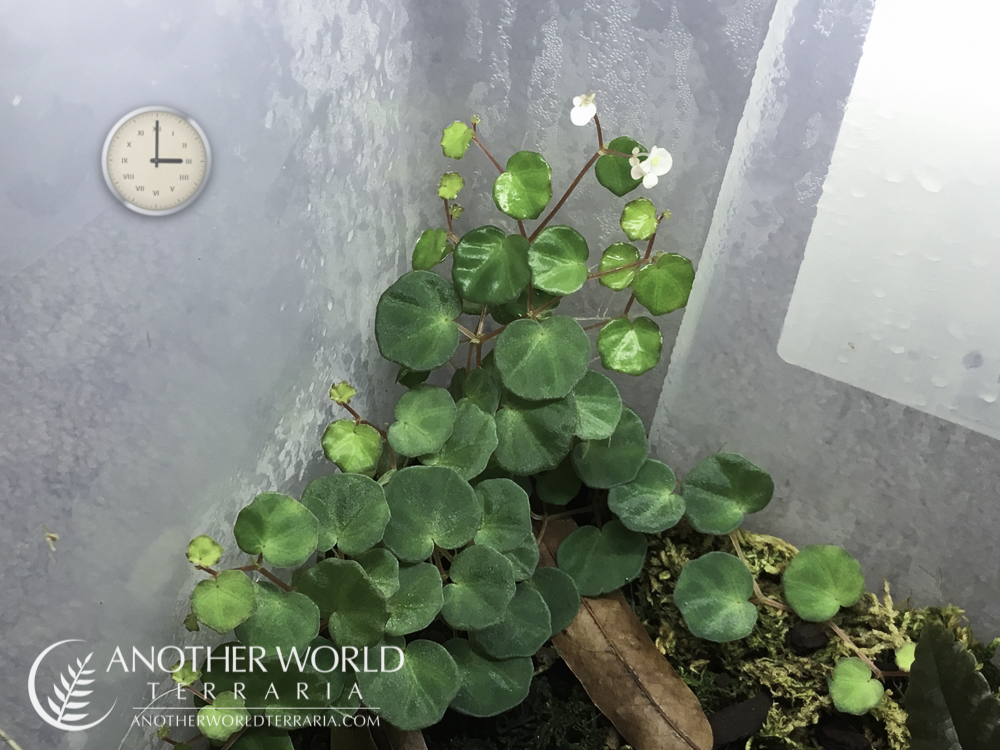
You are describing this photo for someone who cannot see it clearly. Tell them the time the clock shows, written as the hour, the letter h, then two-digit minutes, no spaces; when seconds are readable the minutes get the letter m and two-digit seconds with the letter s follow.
3h00
